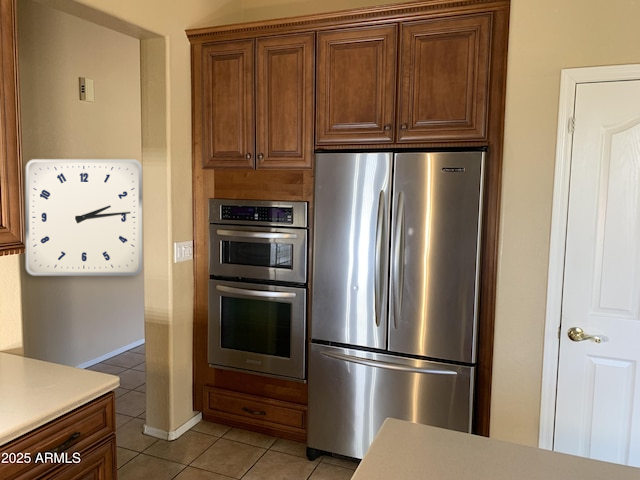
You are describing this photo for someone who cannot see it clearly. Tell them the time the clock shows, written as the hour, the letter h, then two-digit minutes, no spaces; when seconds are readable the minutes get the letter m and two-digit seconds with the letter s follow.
2h14
